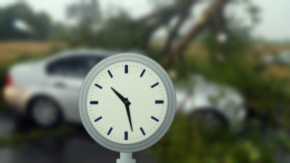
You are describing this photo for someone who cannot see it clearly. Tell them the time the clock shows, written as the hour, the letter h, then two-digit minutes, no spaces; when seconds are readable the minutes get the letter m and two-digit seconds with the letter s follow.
10h28
